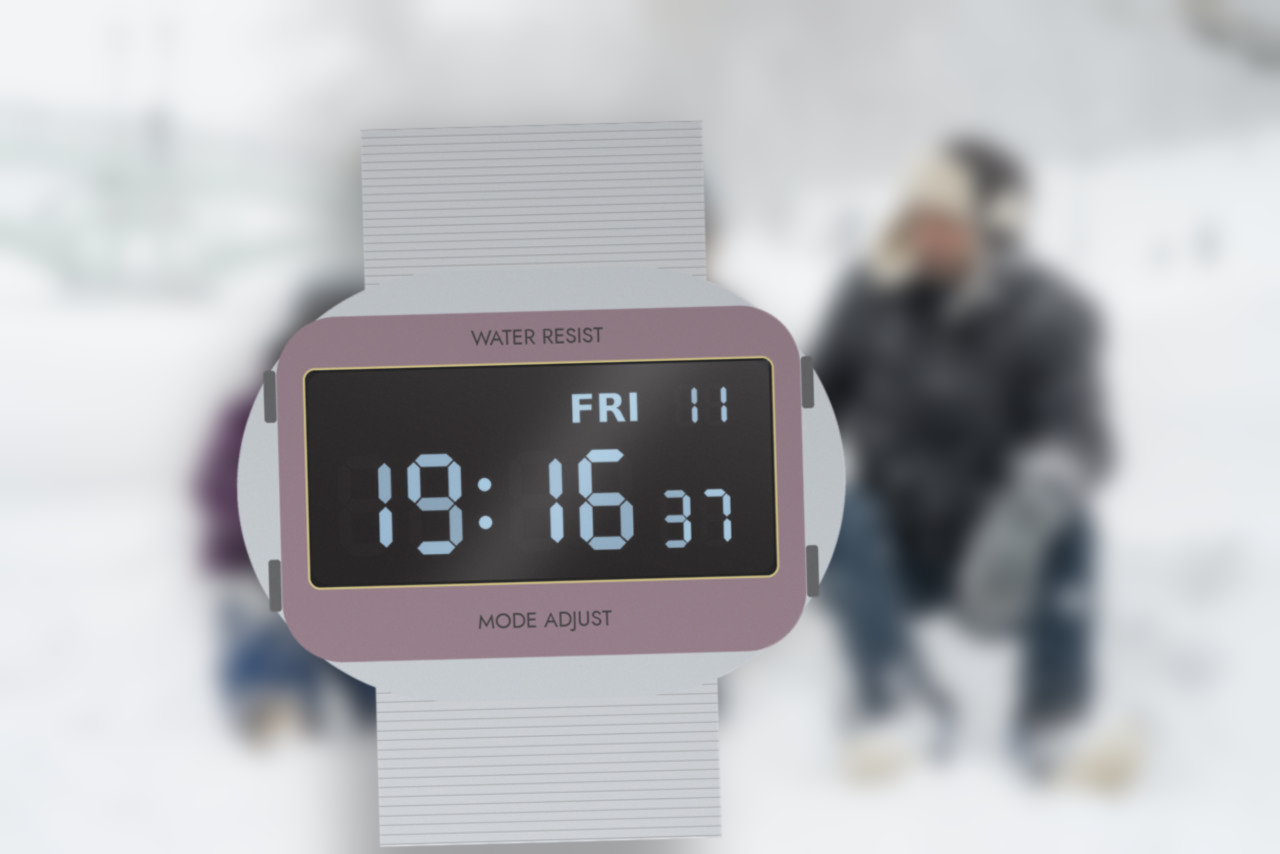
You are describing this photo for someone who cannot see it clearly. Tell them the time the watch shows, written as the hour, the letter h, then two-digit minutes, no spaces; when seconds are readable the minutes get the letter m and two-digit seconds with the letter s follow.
19h16m37s
